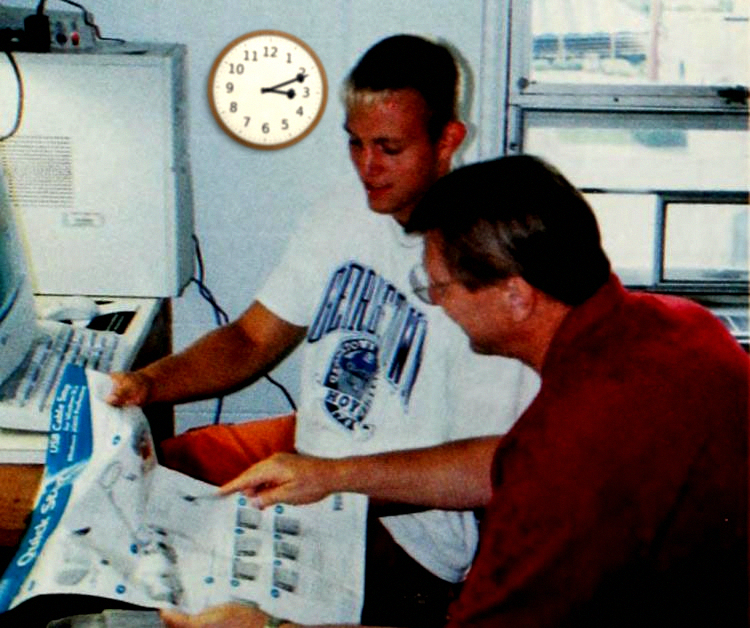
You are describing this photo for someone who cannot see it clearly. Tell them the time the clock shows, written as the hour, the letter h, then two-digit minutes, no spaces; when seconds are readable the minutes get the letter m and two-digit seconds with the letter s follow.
3h11
